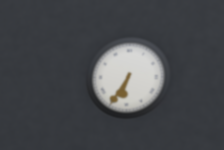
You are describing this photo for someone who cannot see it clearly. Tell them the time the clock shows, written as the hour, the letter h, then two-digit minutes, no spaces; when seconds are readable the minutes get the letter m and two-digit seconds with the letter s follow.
6h35
